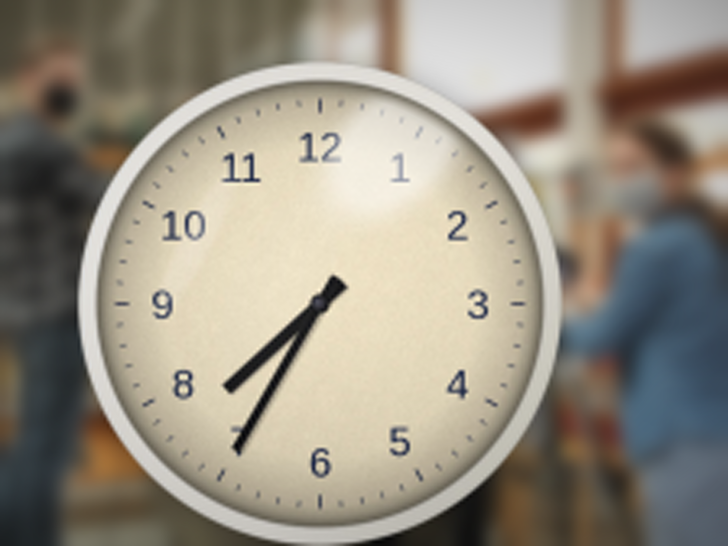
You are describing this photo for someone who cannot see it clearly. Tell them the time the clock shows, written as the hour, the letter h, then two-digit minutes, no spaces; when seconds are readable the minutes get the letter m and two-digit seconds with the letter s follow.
7h35
